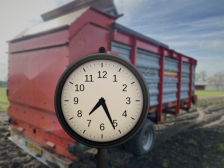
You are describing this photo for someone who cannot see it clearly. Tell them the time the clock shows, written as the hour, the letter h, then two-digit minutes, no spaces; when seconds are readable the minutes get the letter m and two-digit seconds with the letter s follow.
7h26
